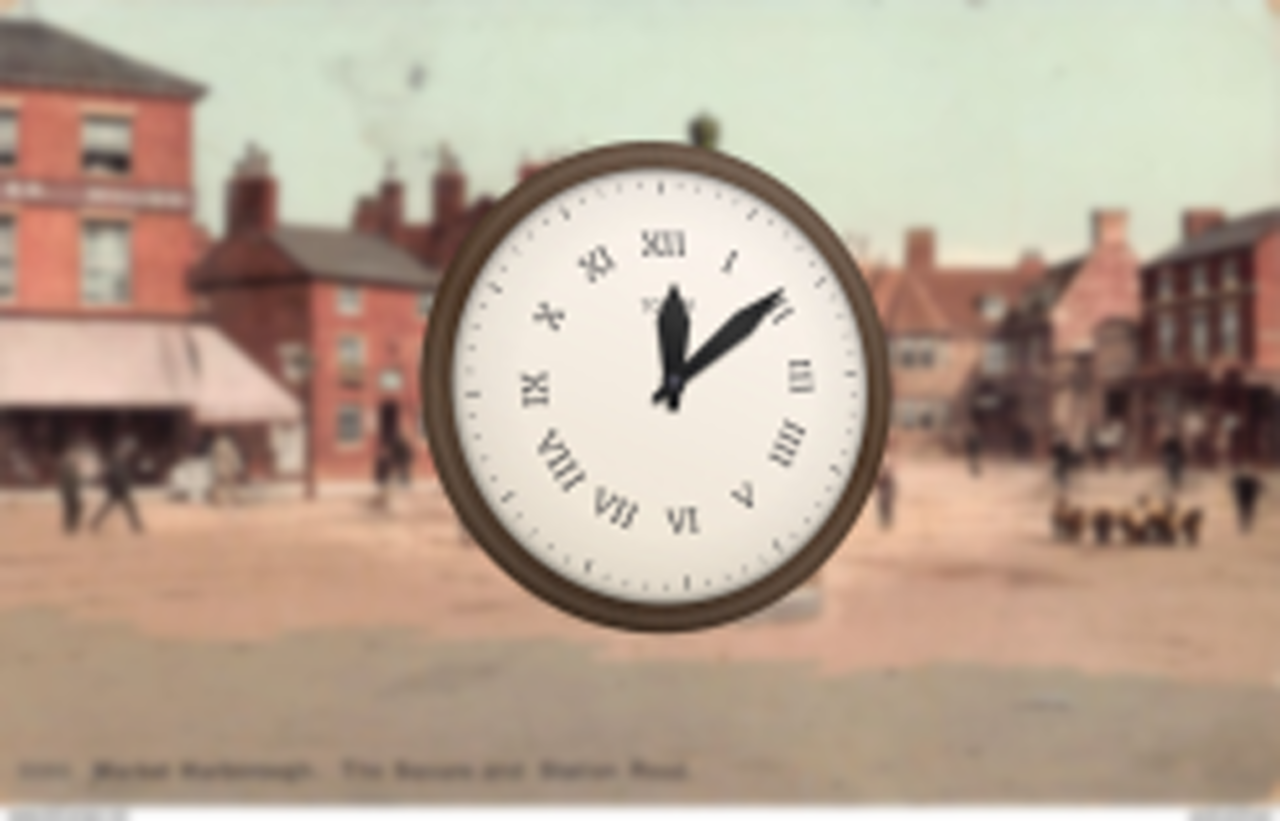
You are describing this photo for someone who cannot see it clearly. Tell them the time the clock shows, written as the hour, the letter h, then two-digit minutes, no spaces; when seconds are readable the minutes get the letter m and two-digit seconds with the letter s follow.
12h09
